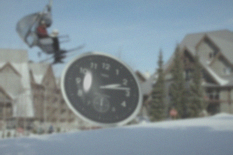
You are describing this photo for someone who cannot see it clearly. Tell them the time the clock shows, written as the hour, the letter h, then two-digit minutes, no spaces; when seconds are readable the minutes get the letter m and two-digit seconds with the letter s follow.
2h13
